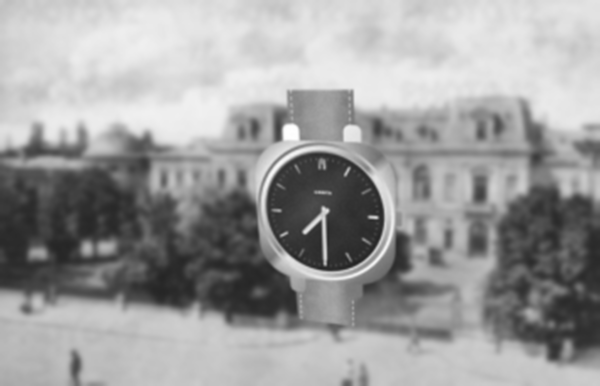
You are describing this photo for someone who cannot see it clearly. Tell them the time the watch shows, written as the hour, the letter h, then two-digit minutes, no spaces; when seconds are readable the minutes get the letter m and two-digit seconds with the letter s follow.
7h30
